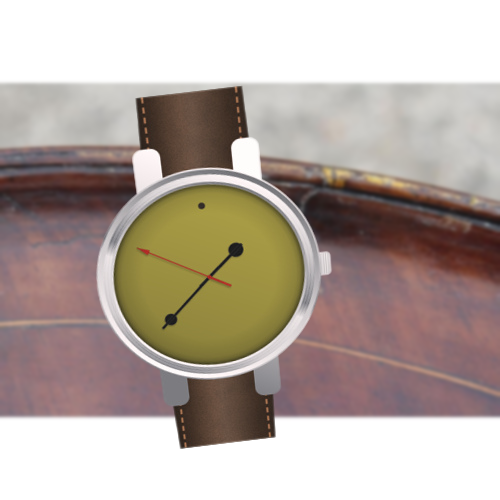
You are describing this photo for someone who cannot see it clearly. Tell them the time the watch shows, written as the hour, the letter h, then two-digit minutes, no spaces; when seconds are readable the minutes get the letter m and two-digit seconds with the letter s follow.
1h37m50s
